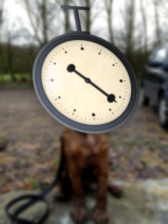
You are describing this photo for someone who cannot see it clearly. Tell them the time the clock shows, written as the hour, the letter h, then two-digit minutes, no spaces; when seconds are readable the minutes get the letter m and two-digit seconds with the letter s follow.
10h22
